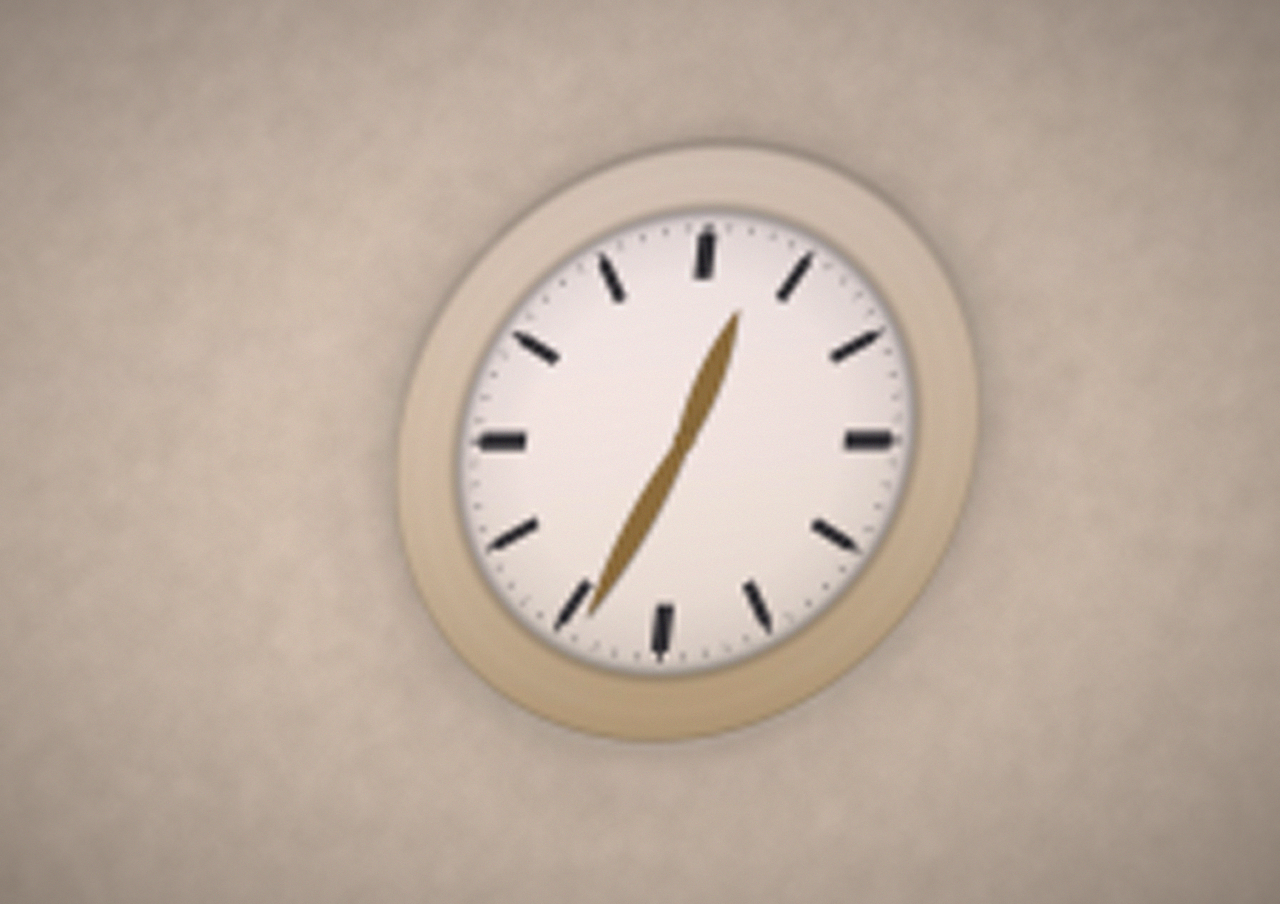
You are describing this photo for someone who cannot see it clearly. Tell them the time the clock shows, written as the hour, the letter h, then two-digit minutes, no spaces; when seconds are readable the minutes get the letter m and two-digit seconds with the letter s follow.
12h34
